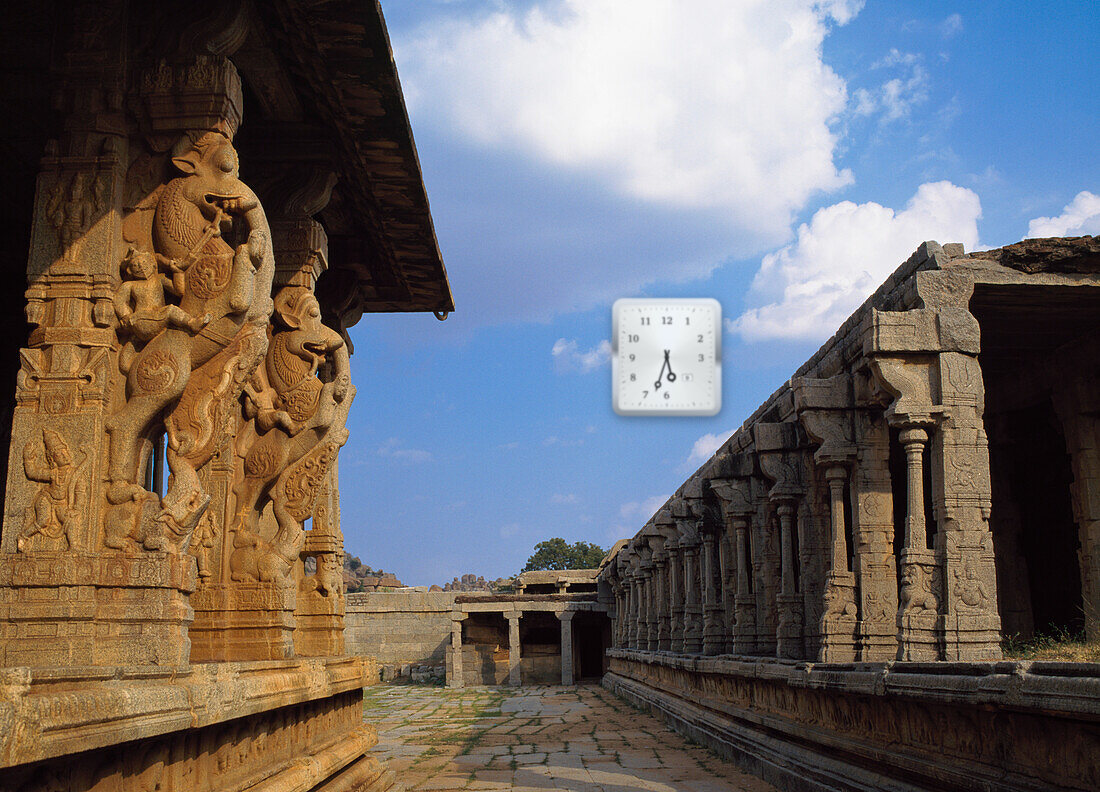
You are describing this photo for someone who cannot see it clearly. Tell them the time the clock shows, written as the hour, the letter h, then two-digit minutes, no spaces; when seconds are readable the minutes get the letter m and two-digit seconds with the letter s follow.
5h33
